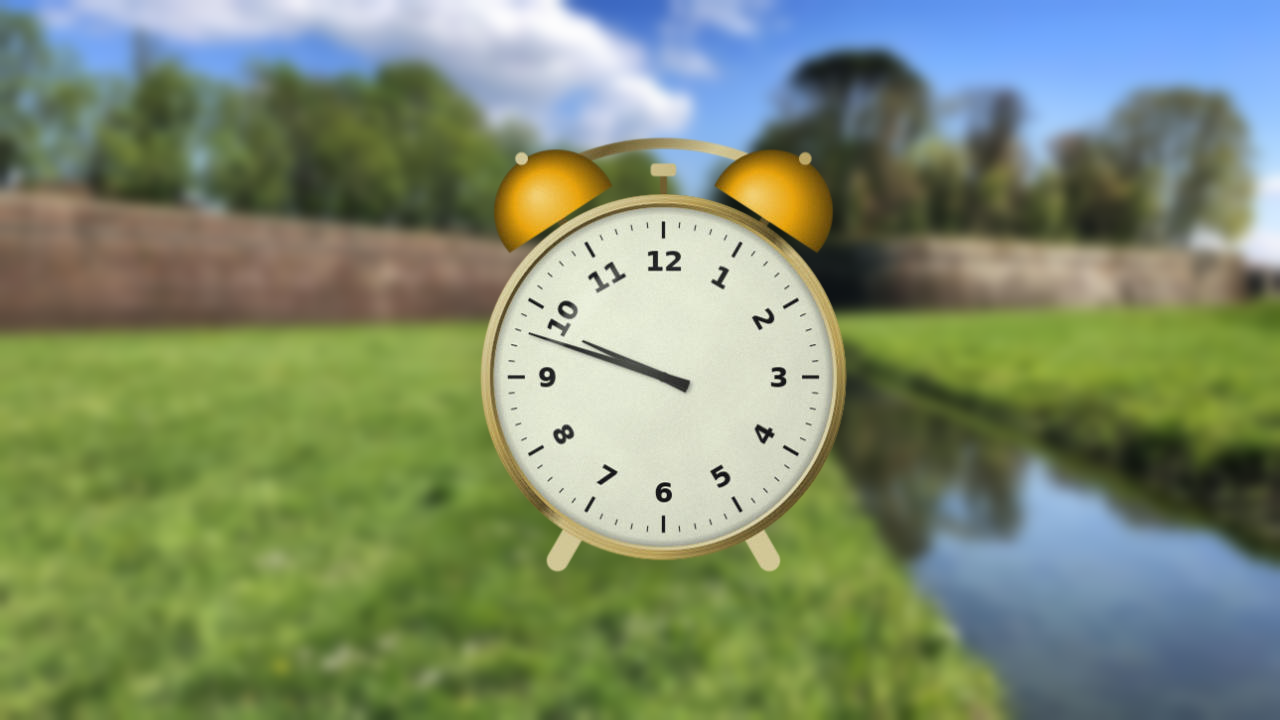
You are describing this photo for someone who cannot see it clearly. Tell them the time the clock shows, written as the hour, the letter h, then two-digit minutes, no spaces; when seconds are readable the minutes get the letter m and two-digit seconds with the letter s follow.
9h48
